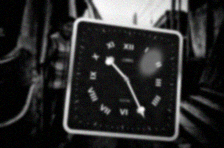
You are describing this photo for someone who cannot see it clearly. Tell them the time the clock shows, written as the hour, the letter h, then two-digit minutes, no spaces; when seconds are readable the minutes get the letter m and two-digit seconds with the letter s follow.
10h25
